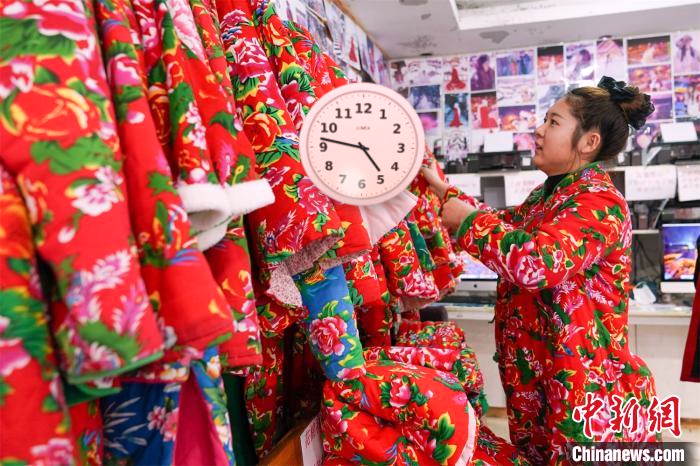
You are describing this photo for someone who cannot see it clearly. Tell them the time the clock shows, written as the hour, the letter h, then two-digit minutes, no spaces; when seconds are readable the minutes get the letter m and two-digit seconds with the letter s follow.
4h47
